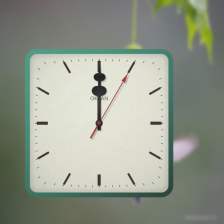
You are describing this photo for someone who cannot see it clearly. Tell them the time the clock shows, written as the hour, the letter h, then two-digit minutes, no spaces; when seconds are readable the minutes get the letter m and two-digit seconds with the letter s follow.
12h00m05s
